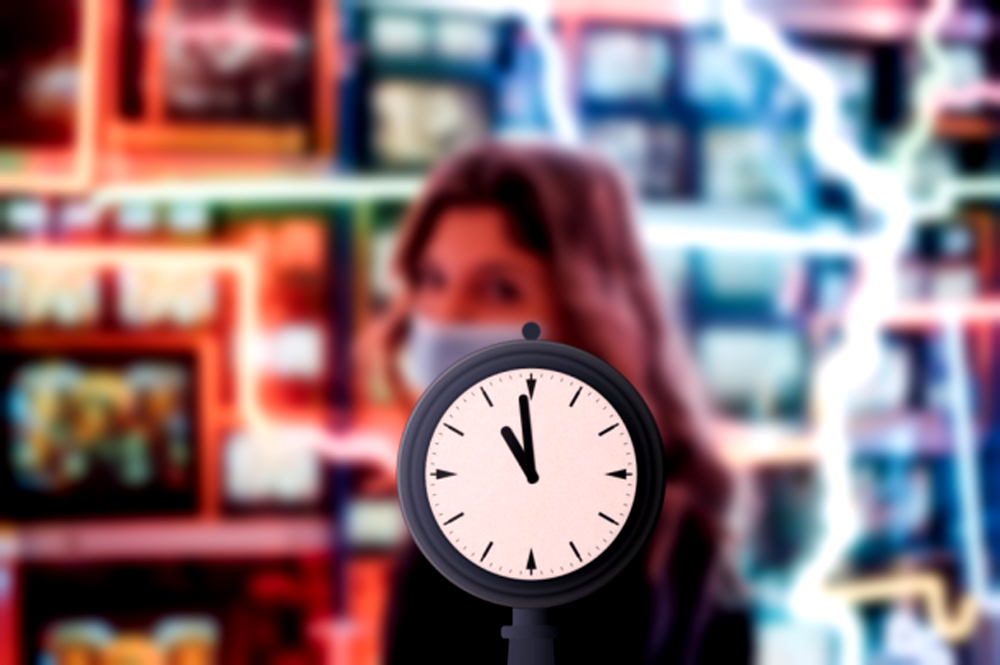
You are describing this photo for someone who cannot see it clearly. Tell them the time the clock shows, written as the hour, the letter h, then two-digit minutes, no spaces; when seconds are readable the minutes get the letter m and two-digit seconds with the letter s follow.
10h59
